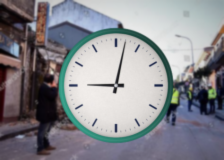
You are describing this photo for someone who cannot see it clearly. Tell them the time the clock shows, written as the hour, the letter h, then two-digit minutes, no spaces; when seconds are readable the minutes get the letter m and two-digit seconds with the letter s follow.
9h02
